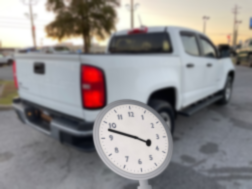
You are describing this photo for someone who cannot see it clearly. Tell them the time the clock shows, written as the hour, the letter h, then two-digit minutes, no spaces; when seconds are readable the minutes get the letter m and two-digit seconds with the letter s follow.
3h48
